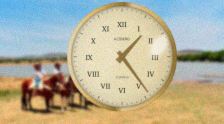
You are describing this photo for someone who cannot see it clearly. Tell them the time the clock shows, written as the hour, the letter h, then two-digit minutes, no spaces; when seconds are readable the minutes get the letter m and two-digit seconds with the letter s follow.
1h24
